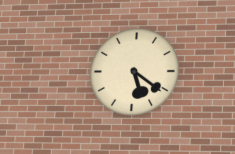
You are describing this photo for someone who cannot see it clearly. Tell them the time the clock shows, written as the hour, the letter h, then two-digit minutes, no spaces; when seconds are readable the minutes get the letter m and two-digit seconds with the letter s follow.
5h21
